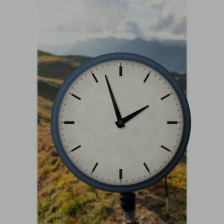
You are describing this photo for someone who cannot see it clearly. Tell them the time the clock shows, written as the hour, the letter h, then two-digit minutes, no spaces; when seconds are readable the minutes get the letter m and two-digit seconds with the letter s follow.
1h57
